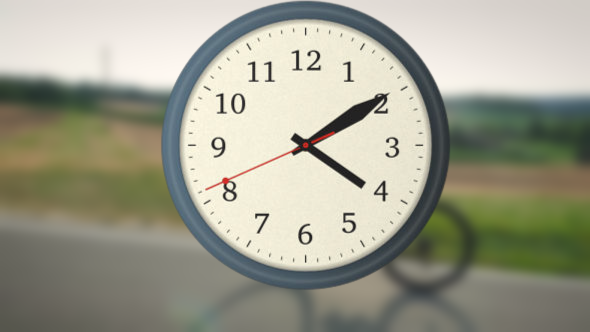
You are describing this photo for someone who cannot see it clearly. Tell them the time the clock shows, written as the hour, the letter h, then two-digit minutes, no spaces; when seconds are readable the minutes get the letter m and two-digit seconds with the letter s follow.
4h09m41s
